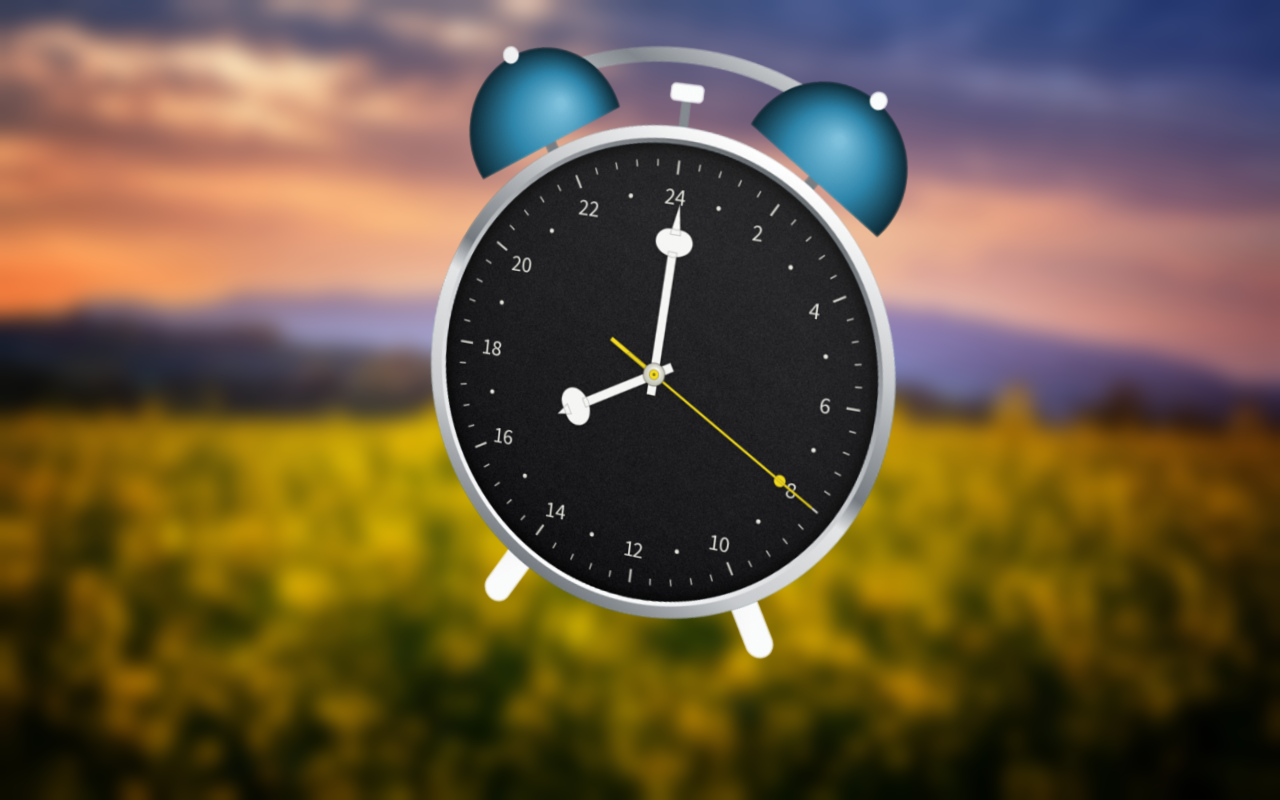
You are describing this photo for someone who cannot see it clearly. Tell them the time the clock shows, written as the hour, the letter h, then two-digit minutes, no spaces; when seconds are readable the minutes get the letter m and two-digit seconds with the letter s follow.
16h00m20s
